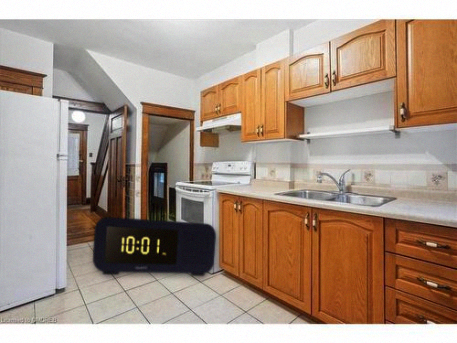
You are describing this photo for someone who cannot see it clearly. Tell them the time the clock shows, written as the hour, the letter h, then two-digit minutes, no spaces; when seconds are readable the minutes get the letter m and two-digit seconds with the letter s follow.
10h01
